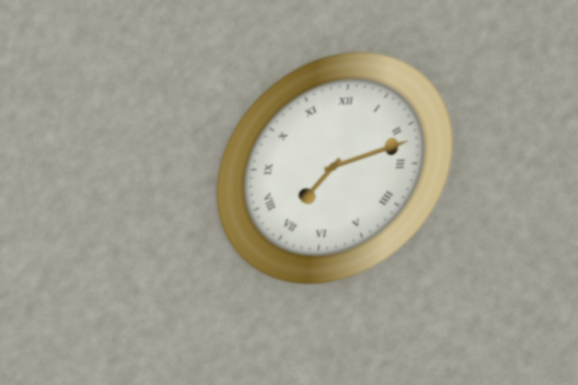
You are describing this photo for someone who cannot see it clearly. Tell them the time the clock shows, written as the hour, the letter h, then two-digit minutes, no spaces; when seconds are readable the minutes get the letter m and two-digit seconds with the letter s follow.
7h12
